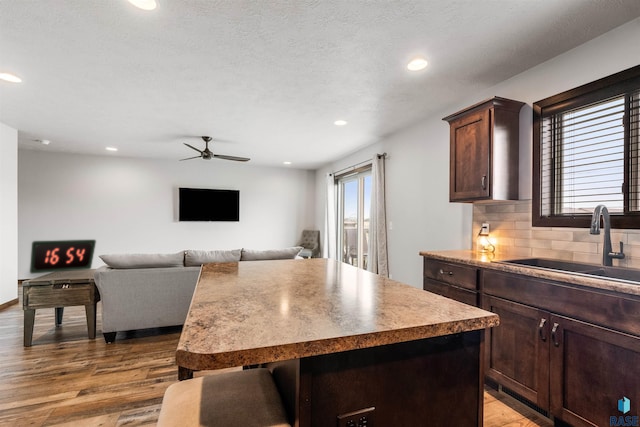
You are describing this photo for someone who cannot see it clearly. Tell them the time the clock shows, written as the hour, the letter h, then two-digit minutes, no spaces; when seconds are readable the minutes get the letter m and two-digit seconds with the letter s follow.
16h54
